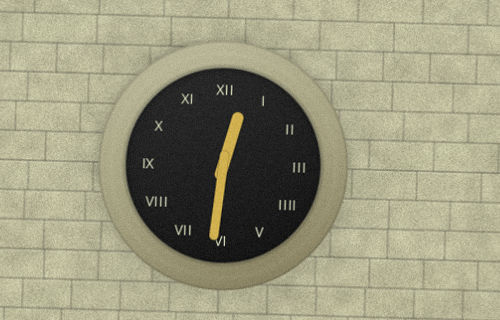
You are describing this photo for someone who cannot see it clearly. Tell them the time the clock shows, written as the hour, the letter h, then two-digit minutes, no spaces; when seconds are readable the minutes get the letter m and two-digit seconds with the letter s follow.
12h31
